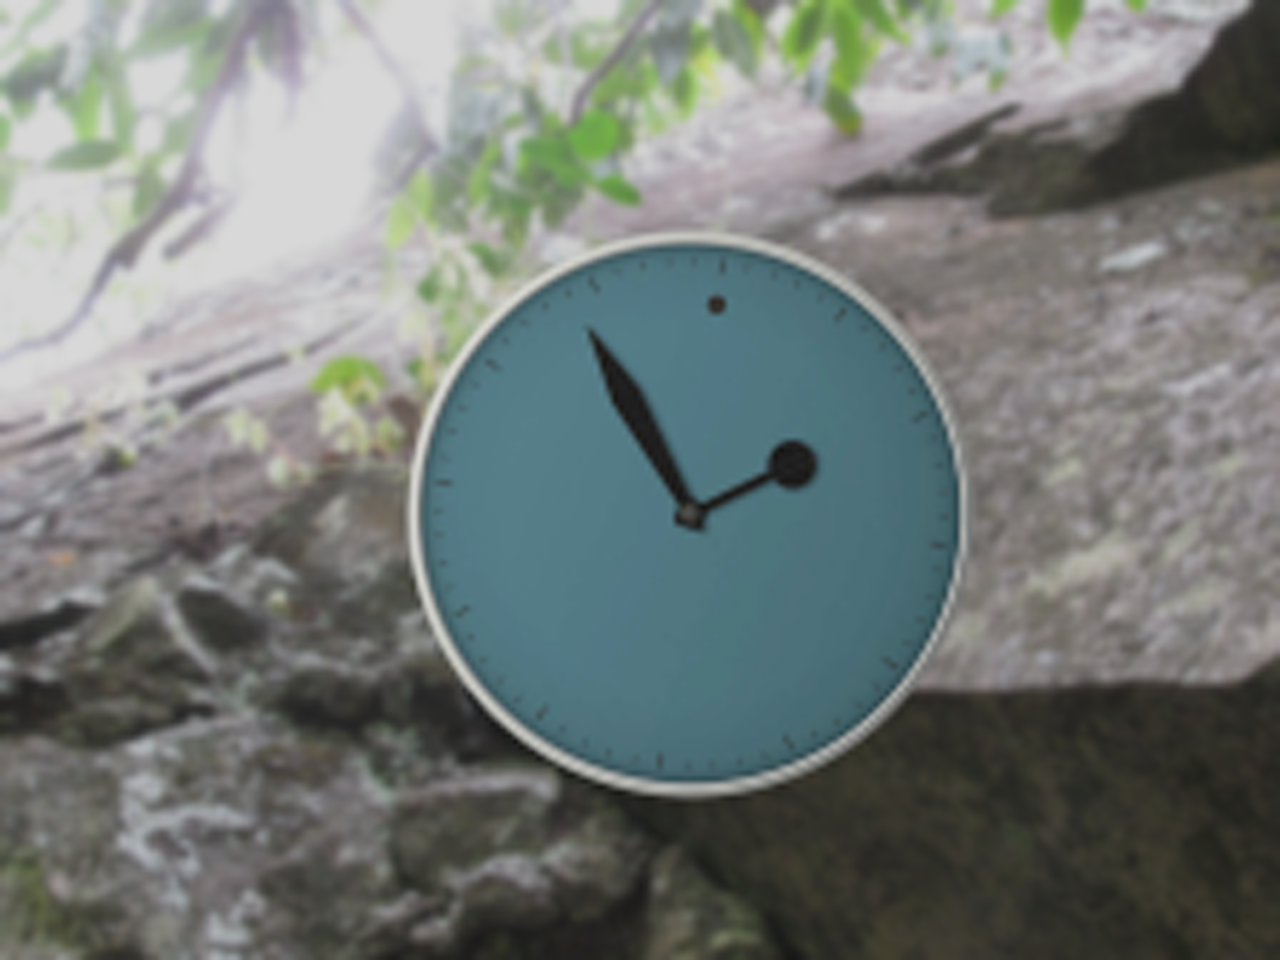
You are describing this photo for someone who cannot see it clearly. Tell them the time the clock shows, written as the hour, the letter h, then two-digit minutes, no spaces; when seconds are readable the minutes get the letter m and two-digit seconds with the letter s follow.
1h54
